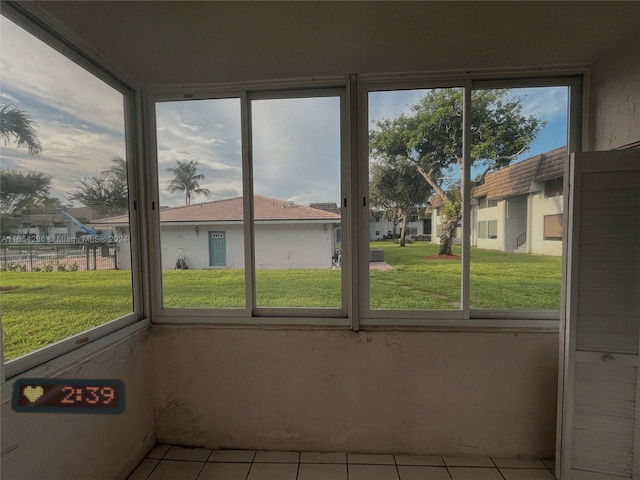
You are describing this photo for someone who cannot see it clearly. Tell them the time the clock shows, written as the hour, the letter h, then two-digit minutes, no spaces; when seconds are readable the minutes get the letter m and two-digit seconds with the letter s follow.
2h39
